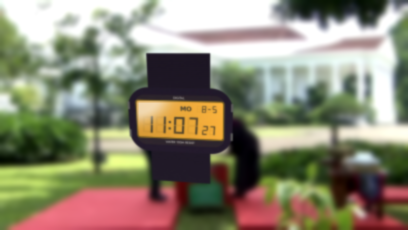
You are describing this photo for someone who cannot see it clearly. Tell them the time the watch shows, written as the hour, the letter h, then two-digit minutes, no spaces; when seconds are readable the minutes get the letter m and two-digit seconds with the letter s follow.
11h07
